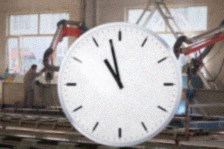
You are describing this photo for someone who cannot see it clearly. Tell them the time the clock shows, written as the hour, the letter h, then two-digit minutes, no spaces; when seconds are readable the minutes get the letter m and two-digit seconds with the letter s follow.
10h58
